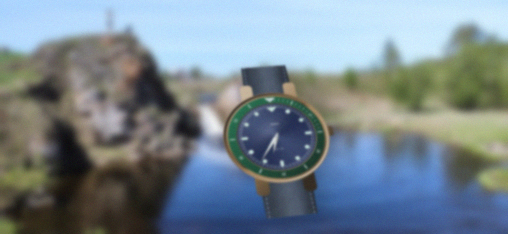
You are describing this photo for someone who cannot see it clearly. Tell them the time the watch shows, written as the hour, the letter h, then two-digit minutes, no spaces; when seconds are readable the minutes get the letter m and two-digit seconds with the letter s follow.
6h36
